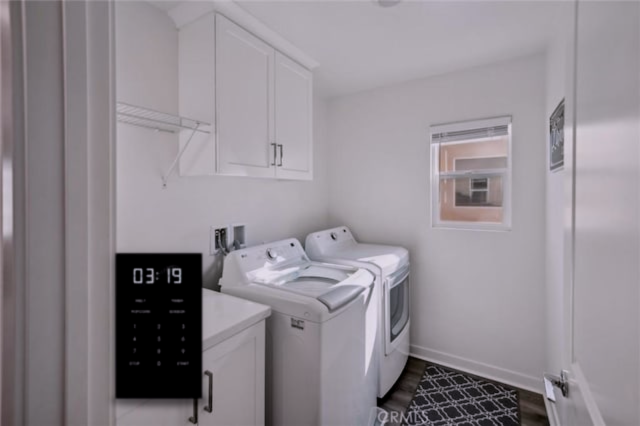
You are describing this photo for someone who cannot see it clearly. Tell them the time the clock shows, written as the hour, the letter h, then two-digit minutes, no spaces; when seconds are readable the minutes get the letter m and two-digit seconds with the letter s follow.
3h19
